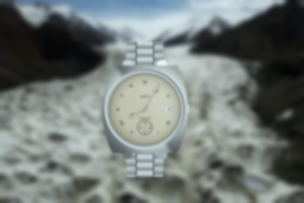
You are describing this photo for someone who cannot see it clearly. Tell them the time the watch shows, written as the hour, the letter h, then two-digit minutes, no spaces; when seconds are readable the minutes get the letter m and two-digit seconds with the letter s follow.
8h05
